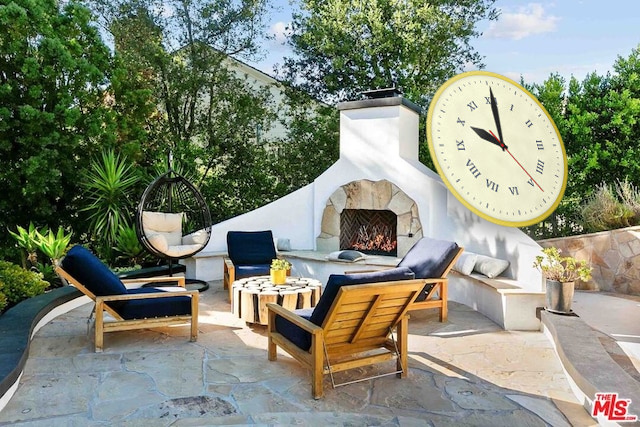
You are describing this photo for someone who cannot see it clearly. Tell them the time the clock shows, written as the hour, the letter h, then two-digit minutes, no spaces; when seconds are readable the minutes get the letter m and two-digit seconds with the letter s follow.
10h00m24s
